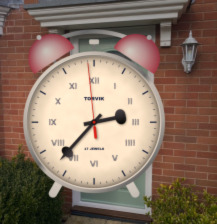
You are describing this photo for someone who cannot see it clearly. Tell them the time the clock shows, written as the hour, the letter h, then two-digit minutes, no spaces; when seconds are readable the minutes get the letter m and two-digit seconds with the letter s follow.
2h36m59s
